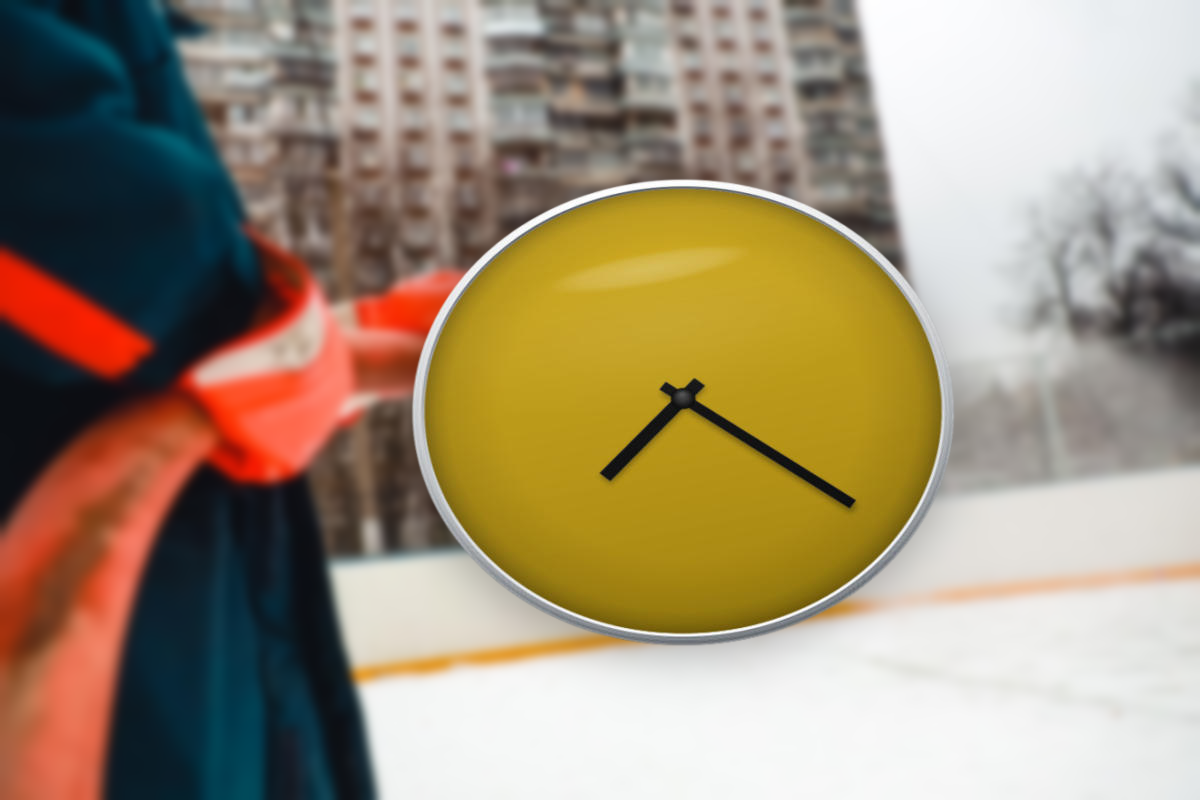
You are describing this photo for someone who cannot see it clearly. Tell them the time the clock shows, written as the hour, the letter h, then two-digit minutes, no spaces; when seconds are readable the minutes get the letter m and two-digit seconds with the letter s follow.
7h21
